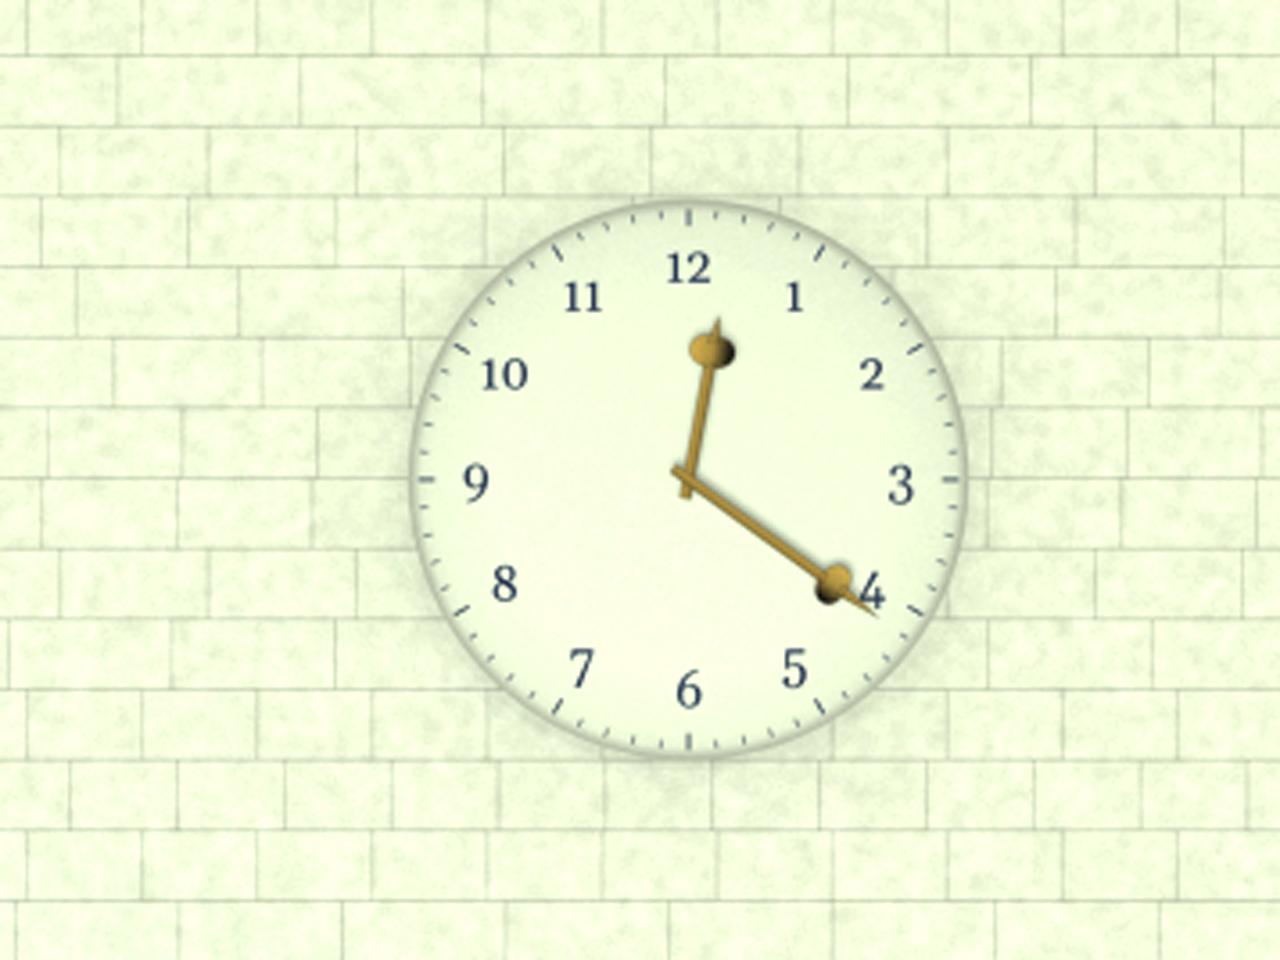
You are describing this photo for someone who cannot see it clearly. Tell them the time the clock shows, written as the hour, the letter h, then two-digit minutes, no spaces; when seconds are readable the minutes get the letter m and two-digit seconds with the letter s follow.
12h21
